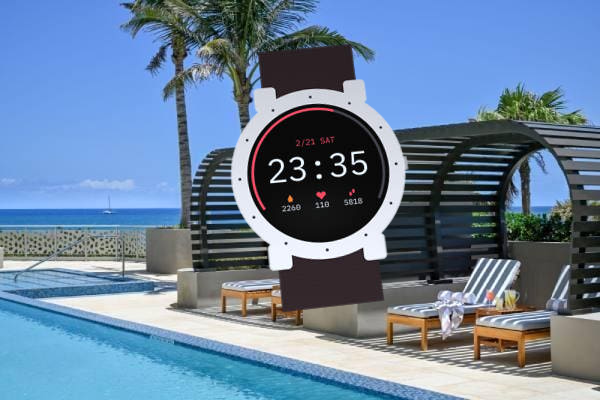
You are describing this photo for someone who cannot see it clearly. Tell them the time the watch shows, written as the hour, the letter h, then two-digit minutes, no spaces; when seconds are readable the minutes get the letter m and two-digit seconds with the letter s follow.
23h35
